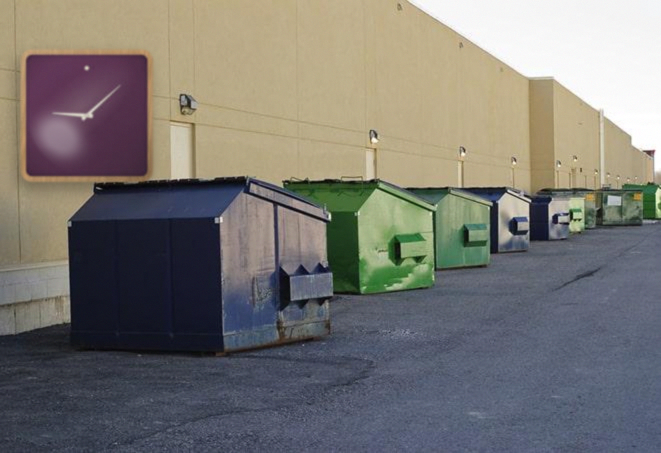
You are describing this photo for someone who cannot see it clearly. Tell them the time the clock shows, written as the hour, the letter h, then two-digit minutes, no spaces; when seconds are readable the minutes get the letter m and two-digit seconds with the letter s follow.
9h08
